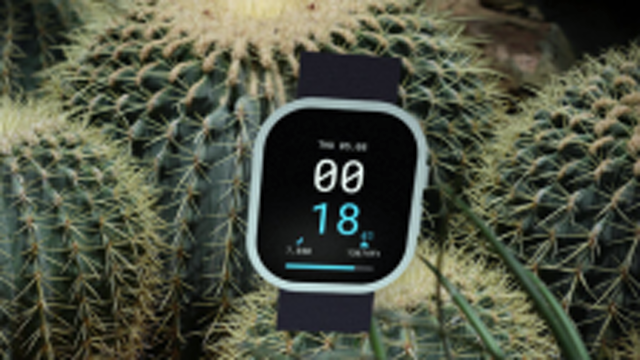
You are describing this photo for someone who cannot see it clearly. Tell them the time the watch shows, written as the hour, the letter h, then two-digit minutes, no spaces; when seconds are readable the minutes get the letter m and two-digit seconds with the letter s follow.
0h18
